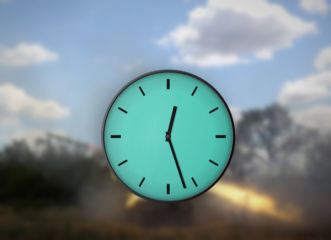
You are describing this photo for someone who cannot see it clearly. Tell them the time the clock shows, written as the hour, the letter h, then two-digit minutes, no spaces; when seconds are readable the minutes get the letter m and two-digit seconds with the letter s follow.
12h27
